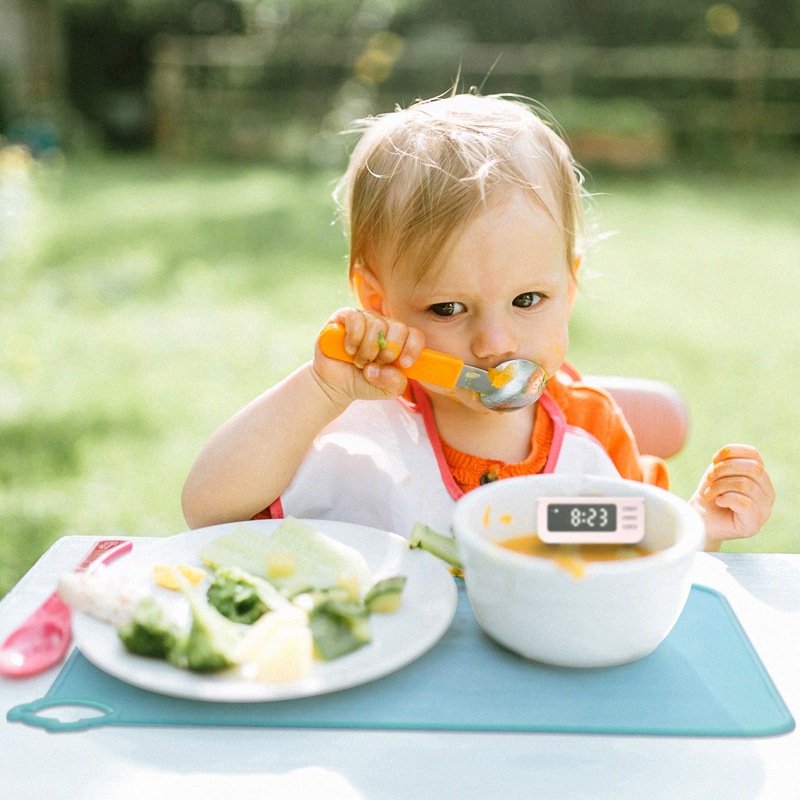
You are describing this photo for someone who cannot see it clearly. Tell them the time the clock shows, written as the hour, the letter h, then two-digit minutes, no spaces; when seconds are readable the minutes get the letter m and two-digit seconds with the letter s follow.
8h23
